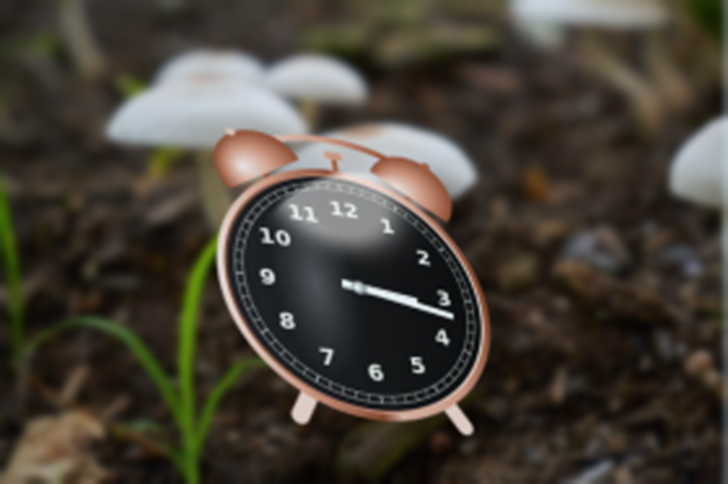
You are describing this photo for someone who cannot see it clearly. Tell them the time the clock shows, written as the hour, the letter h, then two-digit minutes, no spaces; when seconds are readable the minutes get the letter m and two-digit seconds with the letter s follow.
3h17
